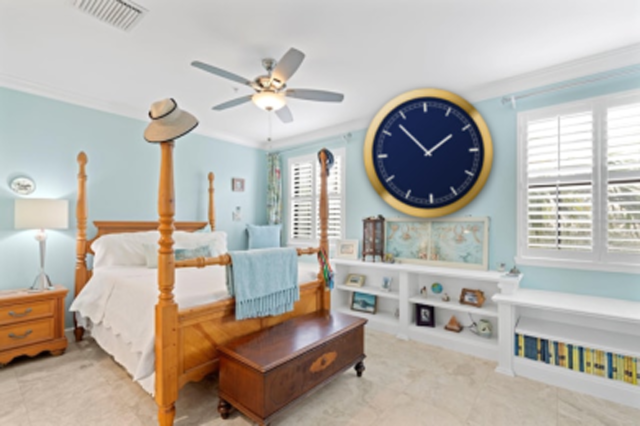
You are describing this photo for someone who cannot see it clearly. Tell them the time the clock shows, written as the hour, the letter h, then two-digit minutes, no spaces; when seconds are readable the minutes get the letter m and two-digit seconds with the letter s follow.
1h53
